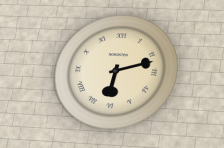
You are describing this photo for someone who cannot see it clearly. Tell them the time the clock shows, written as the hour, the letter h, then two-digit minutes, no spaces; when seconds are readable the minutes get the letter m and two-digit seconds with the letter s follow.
6h12
